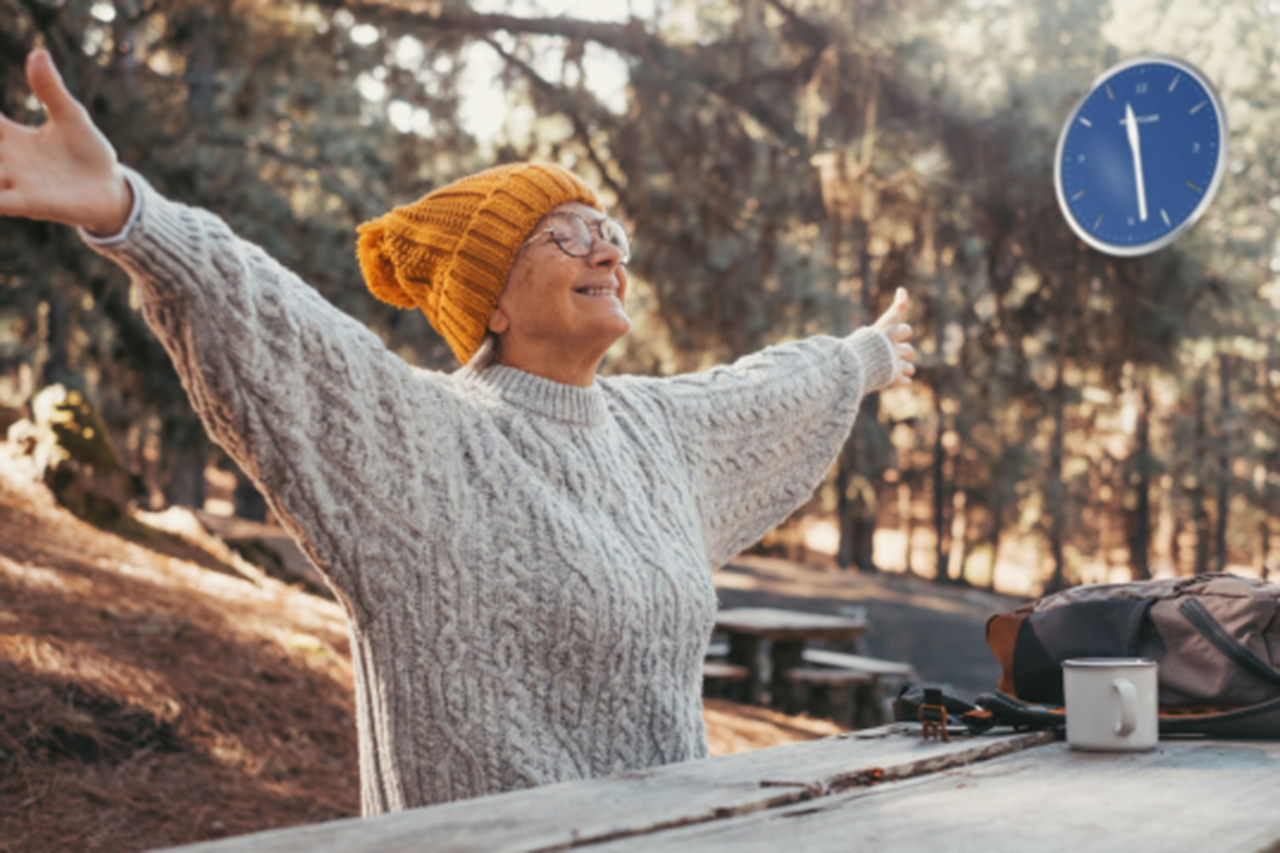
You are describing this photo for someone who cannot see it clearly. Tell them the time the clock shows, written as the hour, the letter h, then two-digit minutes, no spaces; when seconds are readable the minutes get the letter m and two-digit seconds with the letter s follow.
11h28
